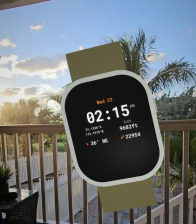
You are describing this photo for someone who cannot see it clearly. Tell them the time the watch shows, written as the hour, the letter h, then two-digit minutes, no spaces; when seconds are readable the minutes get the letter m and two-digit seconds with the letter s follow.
2h15
